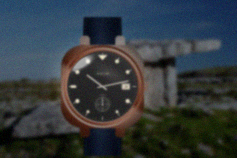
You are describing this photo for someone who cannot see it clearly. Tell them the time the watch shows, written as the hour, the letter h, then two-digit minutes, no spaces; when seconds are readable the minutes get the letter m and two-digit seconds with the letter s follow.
10h13
